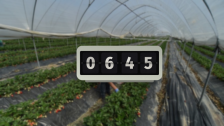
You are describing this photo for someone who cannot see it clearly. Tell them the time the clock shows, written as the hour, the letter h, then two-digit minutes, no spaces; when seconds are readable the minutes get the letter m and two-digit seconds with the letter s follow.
6h45
